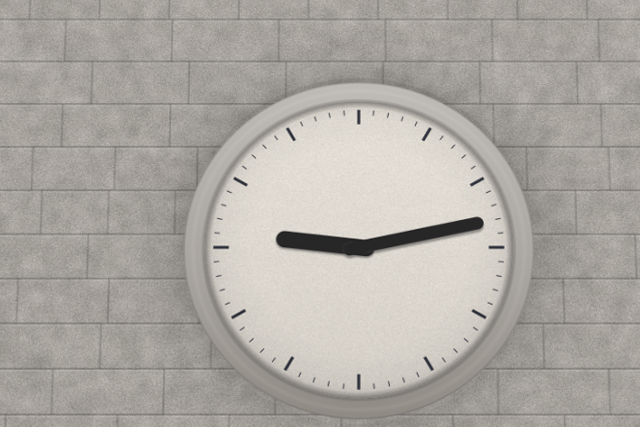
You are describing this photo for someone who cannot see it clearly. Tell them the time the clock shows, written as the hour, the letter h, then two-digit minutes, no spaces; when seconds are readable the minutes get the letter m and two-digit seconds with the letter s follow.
9h13
